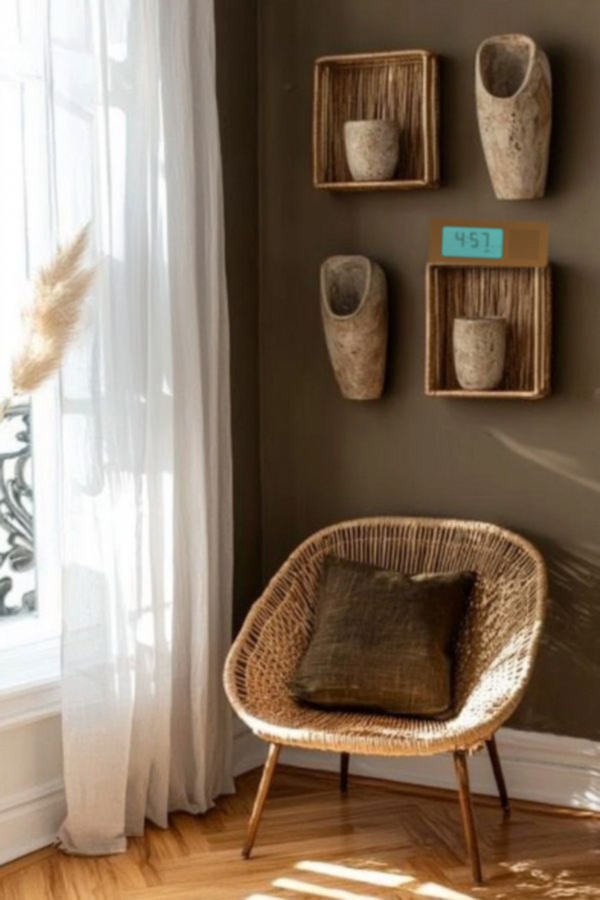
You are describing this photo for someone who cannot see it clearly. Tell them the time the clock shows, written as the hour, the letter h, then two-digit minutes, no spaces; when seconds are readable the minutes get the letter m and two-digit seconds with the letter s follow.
4h57
